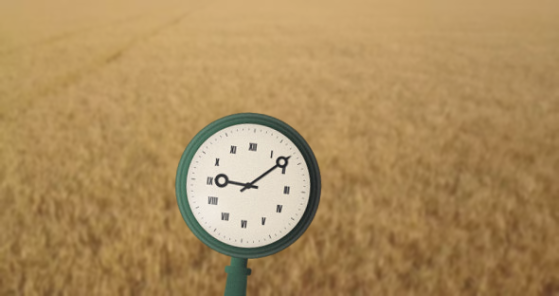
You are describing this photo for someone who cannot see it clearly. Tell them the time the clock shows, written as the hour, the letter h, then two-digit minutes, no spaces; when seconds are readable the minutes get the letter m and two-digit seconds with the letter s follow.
9h08
